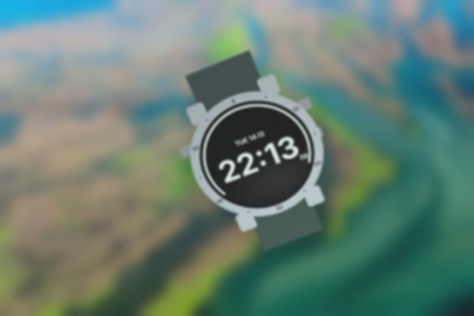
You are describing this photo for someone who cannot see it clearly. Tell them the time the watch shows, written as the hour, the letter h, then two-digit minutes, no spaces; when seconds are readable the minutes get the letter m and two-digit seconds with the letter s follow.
22h13
